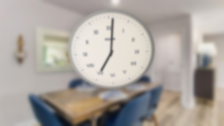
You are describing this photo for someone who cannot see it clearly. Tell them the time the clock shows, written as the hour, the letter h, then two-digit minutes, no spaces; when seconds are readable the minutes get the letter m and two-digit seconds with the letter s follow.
7h01
